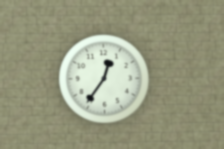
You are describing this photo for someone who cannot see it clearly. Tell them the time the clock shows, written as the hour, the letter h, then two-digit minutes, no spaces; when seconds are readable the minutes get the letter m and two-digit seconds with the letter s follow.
12h36
